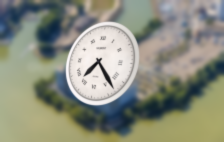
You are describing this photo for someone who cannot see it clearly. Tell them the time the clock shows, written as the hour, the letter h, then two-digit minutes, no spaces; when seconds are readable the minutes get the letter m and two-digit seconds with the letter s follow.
7h23
